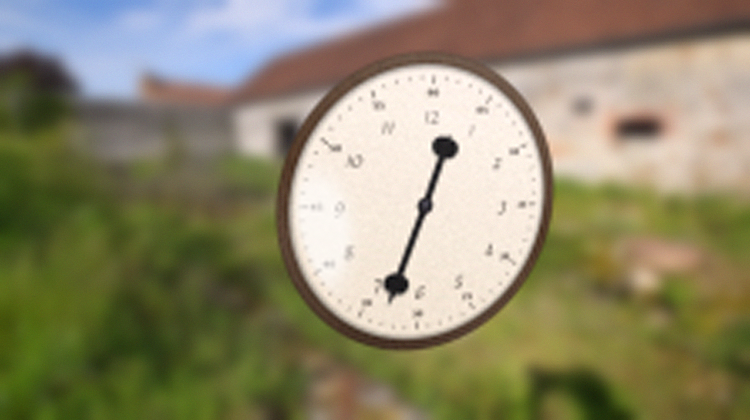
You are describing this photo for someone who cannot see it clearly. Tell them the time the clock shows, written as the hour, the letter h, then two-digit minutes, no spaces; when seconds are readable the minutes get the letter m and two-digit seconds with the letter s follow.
12h33
